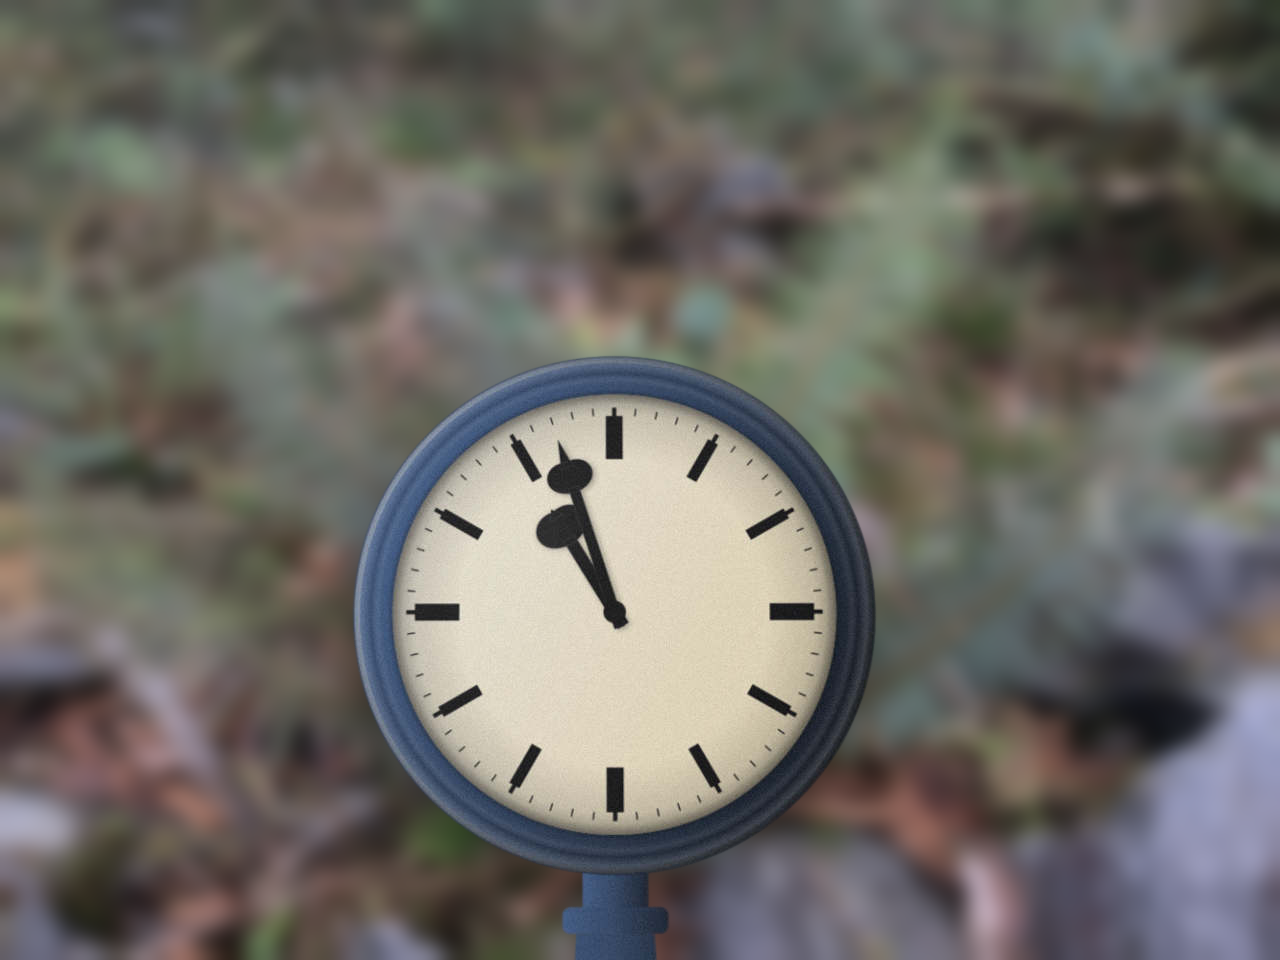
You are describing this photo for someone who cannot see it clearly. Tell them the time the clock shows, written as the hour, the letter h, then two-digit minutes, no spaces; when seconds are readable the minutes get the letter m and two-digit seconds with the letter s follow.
10h57
